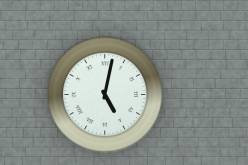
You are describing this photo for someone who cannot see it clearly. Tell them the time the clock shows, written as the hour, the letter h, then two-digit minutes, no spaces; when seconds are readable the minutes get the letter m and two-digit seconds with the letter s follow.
5h02
